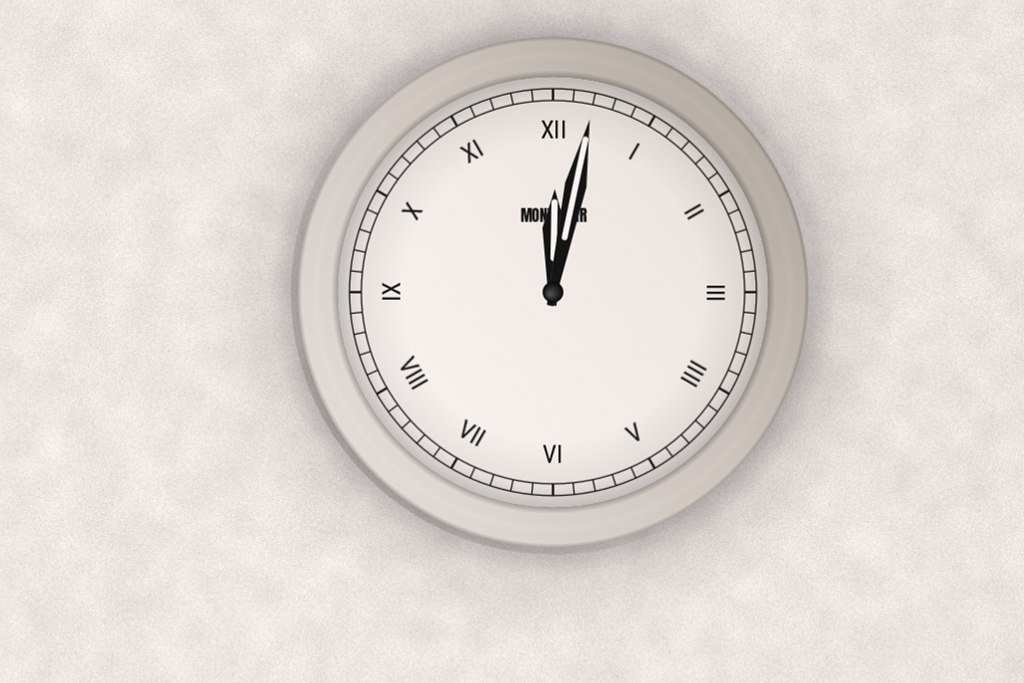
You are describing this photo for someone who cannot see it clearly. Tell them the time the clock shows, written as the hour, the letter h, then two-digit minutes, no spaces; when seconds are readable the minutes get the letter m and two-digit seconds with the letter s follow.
12h02
